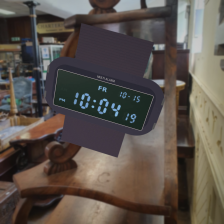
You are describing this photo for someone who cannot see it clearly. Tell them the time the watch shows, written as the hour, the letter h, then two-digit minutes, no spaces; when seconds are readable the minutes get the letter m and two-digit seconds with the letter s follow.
10h04m19s
